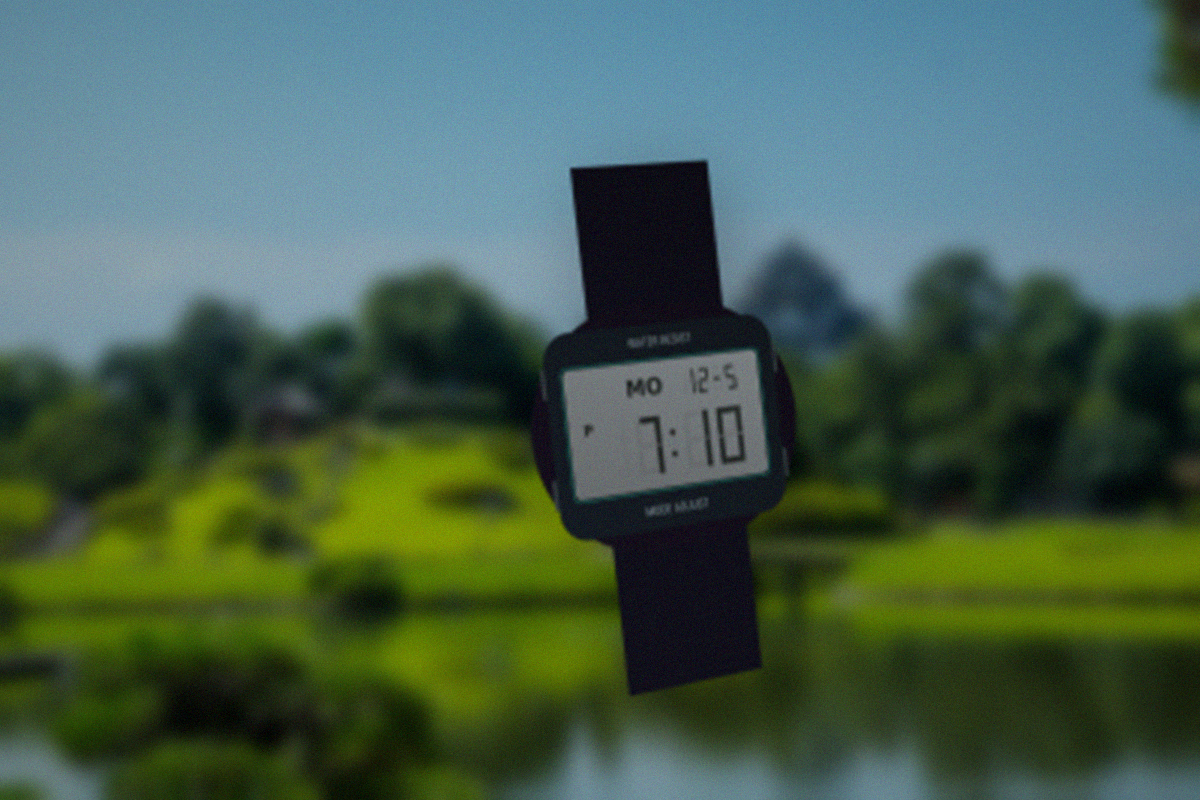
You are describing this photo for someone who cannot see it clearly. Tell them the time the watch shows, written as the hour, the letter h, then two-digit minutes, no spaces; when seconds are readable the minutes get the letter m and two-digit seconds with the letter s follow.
7h10
